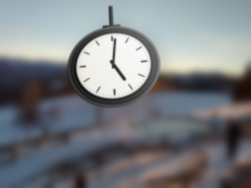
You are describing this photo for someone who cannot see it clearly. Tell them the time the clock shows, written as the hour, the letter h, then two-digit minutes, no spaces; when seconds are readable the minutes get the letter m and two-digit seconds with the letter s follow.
5h01
